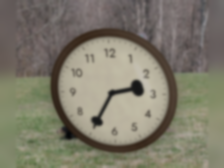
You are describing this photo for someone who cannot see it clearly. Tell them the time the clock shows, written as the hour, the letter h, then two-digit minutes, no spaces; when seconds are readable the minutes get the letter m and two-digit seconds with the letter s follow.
2h35
